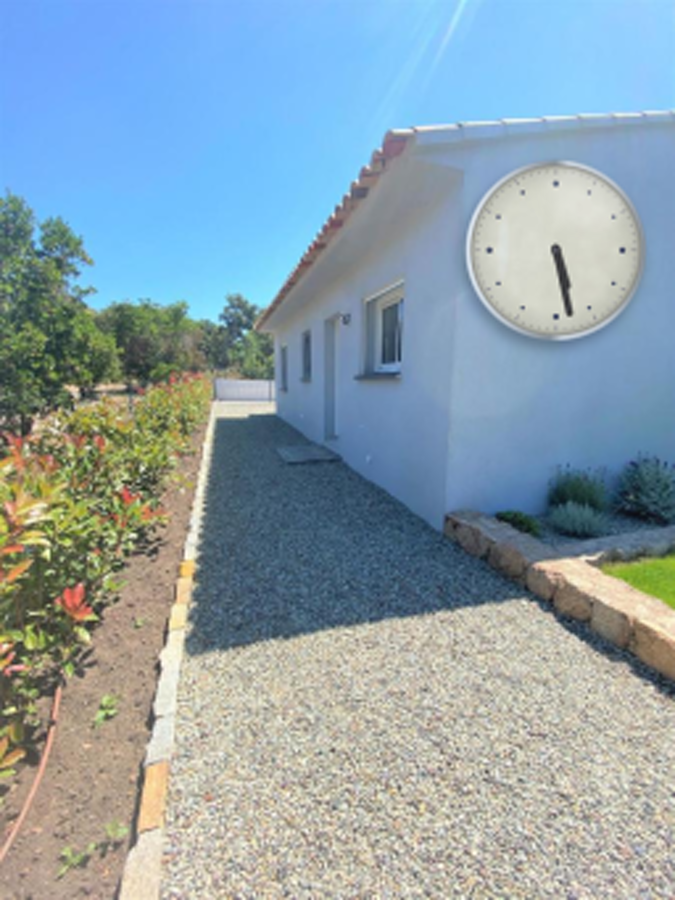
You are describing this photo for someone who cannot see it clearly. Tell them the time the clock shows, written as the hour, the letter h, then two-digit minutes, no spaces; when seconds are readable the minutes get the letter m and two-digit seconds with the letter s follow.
5h28
